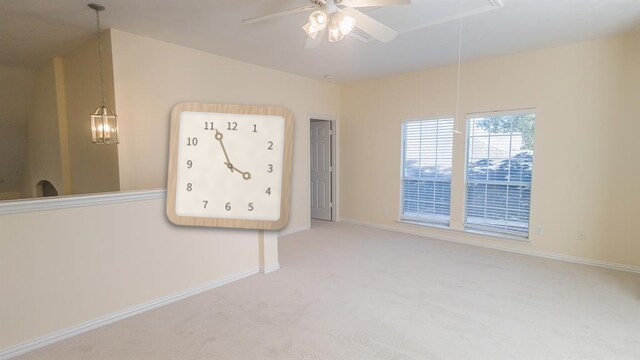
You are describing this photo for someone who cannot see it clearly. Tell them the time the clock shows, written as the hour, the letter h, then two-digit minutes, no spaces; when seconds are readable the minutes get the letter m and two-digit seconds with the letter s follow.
3h56
